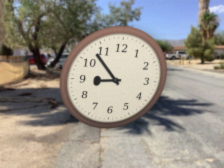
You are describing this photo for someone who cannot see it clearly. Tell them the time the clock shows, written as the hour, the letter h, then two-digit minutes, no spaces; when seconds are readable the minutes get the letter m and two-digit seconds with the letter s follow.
8h53
